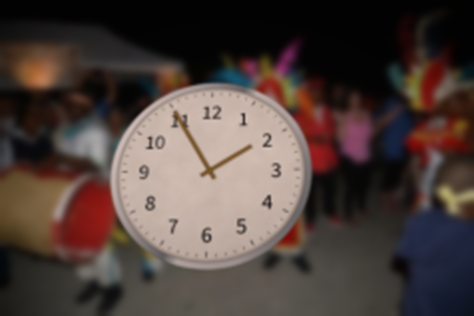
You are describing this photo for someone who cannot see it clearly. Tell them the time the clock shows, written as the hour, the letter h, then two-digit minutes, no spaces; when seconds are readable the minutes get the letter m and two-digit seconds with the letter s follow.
1h55
